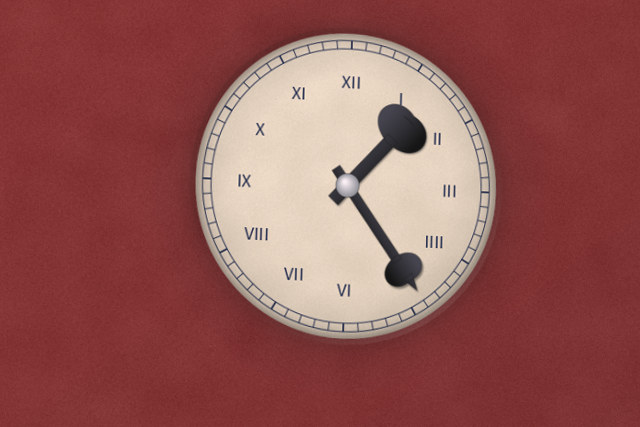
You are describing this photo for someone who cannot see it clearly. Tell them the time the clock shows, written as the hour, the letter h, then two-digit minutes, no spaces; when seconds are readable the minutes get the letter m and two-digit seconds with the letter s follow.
1h24
